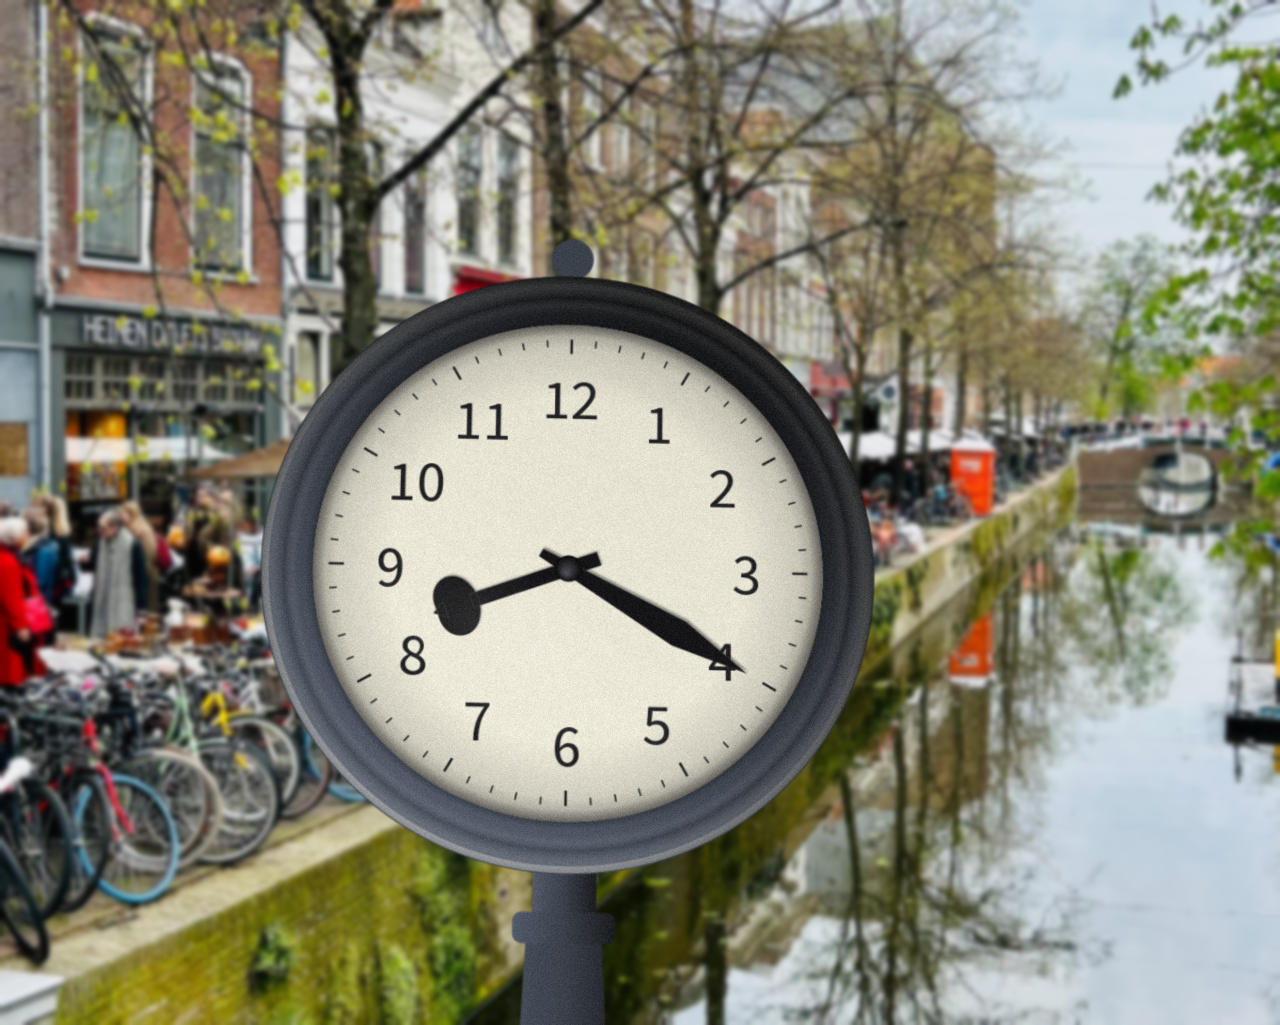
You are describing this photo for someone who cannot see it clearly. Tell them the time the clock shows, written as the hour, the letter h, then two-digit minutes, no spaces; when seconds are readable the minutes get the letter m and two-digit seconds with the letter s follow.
8h20
